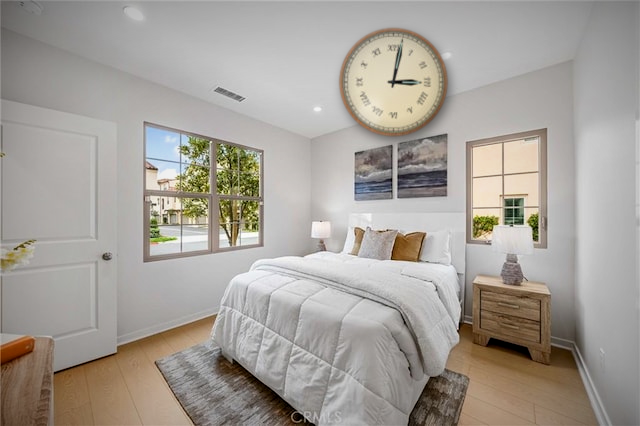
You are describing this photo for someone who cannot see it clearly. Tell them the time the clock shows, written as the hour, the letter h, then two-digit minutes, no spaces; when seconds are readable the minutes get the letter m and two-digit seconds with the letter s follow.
3h02
